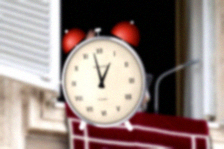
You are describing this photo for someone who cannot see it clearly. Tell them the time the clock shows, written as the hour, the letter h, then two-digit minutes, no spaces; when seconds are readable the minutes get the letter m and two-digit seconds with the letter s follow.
12h58
